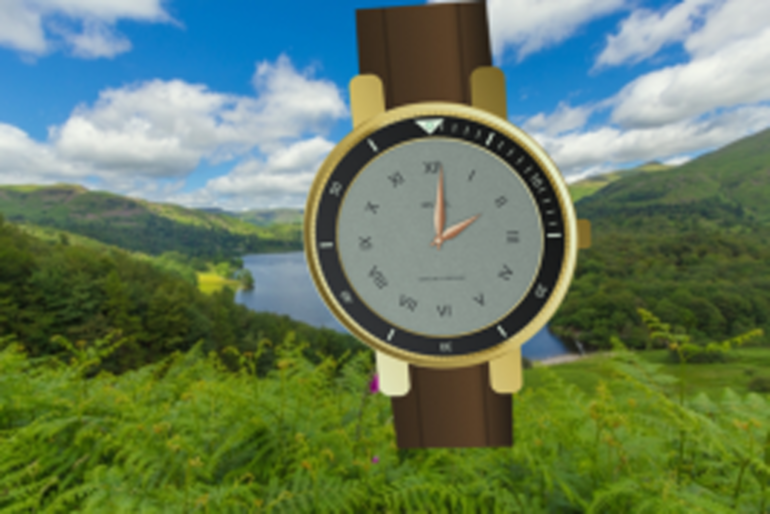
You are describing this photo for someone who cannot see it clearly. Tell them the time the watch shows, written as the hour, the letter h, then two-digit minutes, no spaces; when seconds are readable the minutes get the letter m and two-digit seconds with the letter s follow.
2h01
